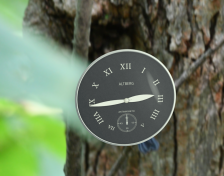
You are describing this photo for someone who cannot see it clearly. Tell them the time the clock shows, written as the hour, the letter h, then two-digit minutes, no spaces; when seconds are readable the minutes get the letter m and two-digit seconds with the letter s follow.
2h44
